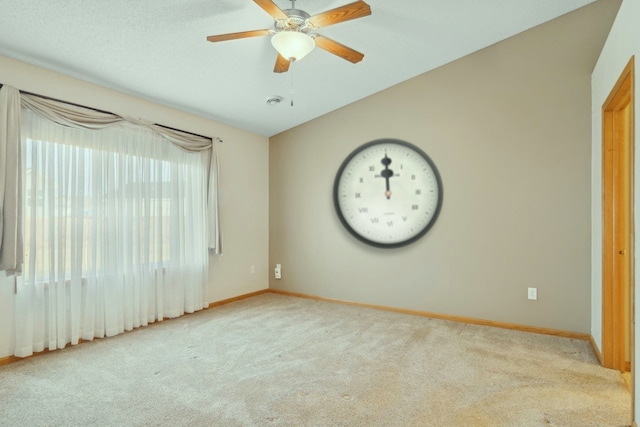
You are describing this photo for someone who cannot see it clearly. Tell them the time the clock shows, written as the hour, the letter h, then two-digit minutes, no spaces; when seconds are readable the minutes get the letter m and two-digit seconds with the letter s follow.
12h00
